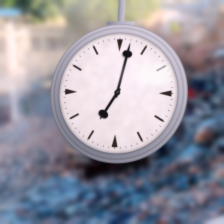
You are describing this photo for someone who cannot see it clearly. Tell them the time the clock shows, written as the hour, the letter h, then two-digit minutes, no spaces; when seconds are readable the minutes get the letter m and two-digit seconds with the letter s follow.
7h02
